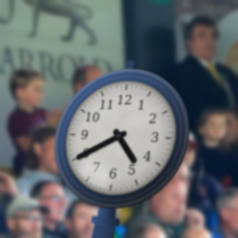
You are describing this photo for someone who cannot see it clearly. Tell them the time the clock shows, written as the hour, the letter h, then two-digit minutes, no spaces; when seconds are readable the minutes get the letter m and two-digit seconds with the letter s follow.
4h40
